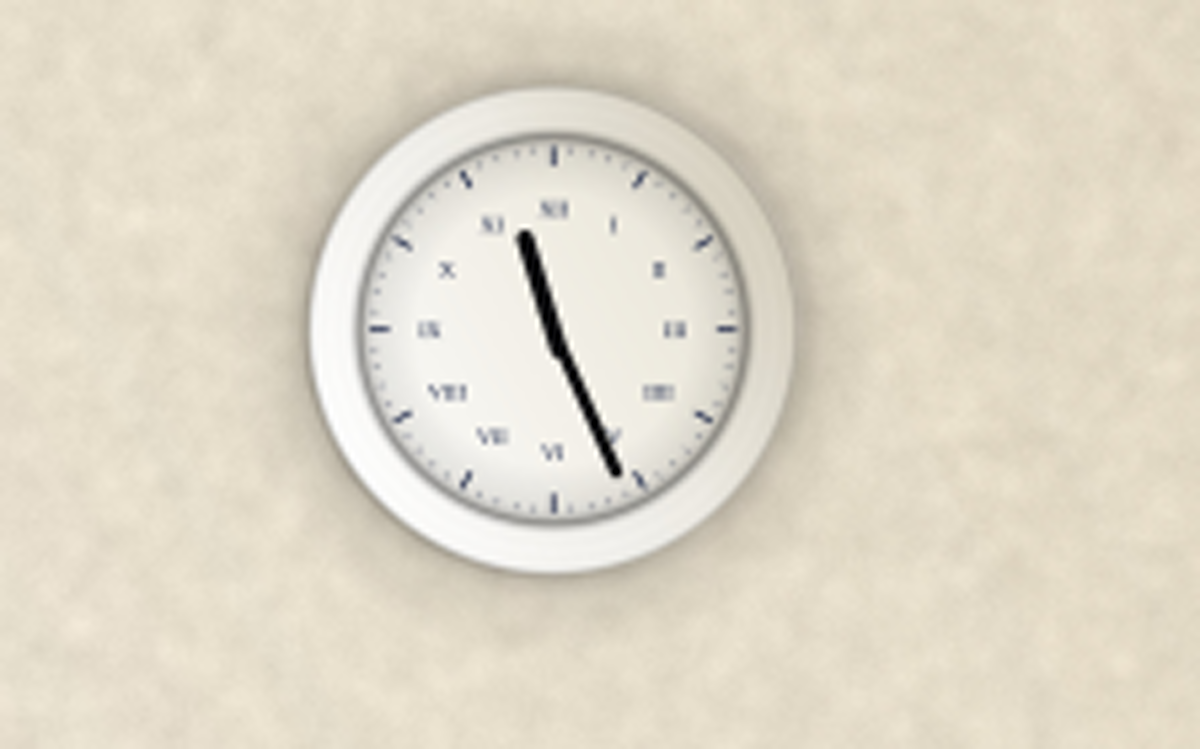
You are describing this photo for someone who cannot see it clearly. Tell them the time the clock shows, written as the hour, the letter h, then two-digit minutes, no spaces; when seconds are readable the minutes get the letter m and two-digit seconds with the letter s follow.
11h26
